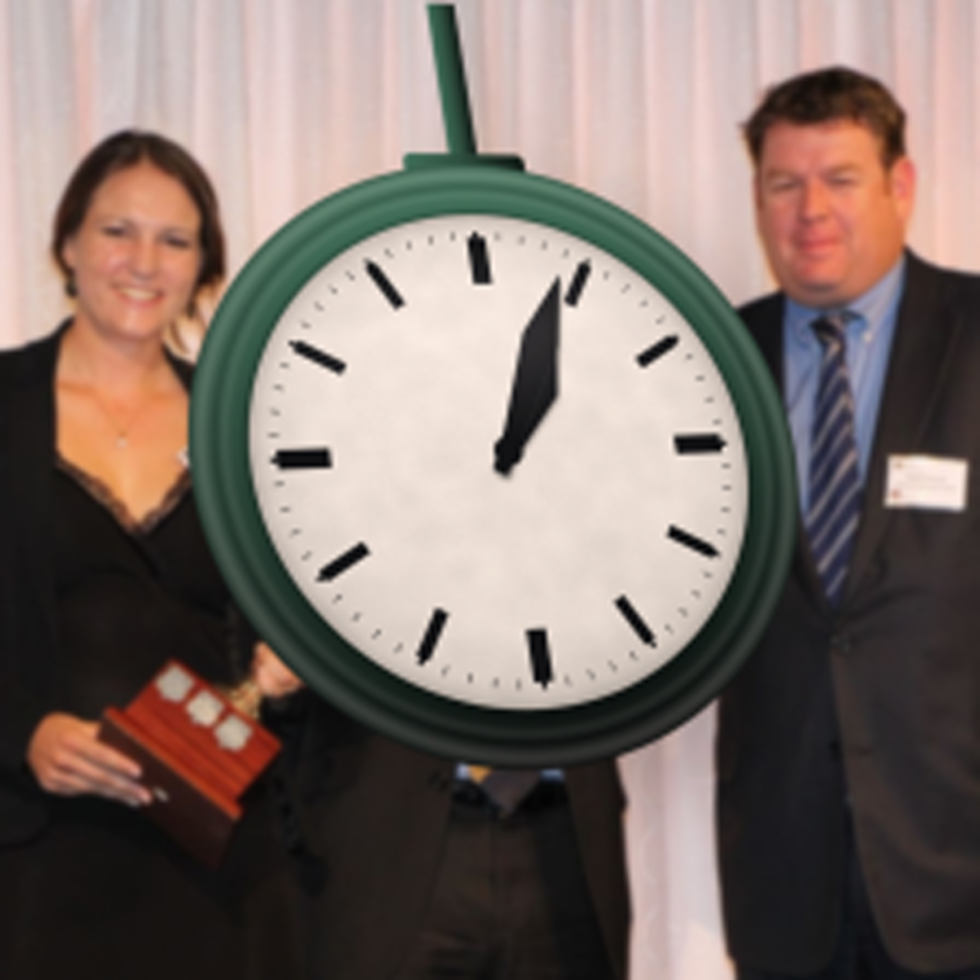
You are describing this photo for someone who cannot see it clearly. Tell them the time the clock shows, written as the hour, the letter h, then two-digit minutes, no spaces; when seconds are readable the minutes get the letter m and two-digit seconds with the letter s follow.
1h04
